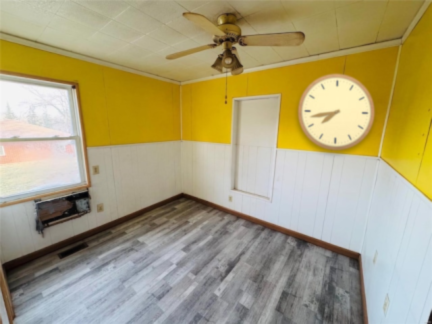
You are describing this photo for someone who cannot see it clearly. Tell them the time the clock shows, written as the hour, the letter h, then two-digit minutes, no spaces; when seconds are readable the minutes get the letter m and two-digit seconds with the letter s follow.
7h43
